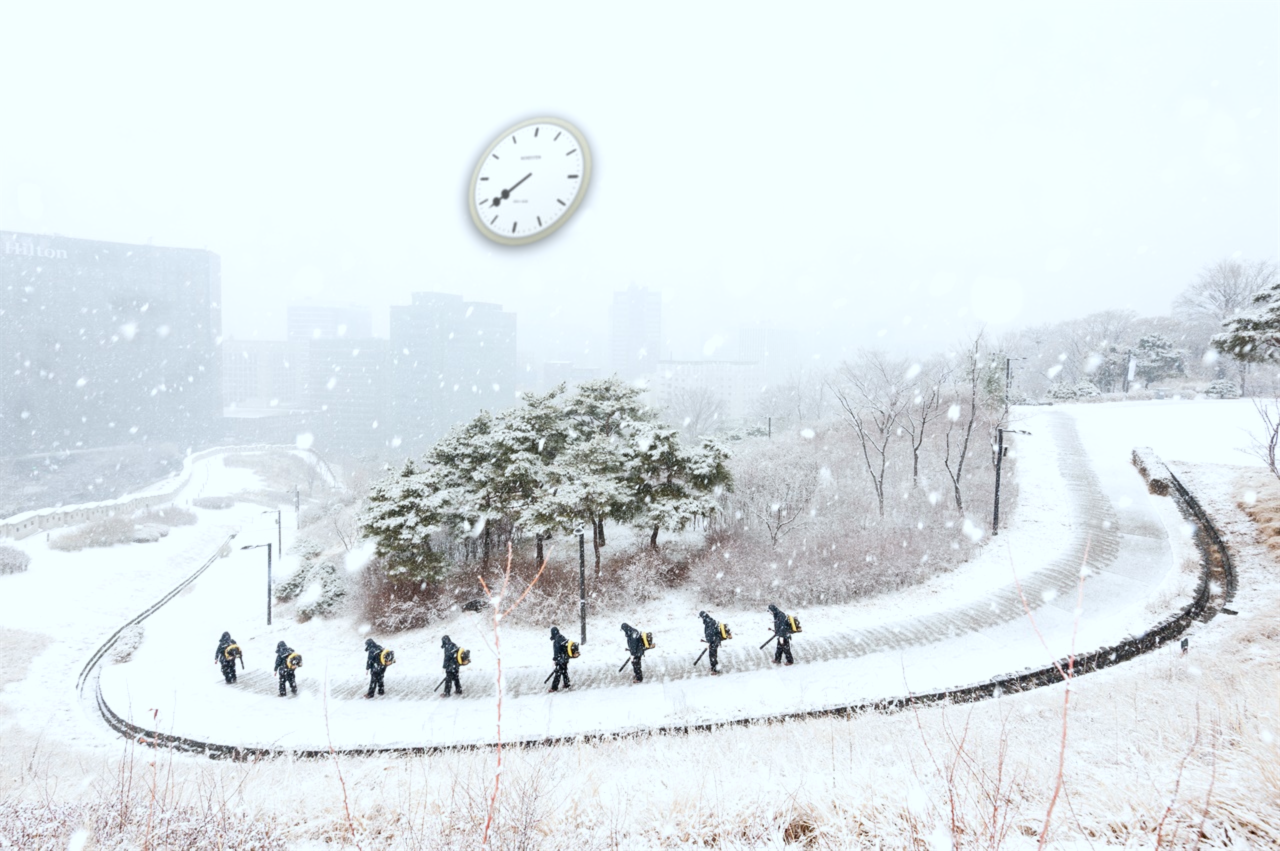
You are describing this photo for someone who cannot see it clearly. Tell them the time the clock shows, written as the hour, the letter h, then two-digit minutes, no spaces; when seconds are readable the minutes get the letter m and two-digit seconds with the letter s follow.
7h38
